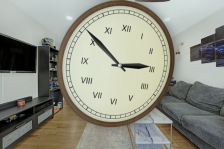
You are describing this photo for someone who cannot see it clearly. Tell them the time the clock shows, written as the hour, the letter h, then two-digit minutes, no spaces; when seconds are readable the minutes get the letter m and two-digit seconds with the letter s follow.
2h51
